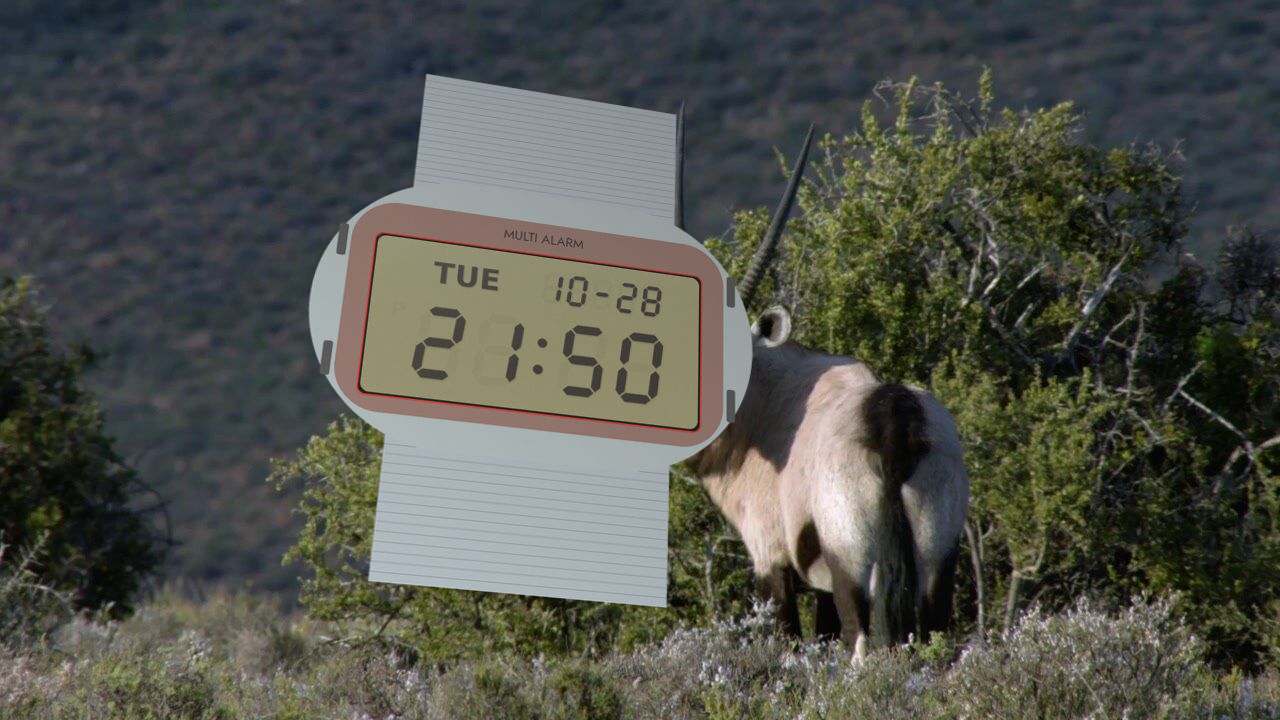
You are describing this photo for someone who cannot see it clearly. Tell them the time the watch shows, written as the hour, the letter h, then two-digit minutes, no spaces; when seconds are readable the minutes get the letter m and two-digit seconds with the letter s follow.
21h50
